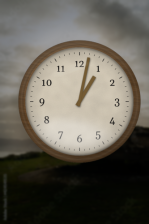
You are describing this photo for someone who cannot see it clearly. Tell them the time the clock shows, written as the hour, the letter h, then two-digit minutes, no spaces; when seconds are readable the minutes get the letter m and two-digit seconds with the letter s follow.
1h02
